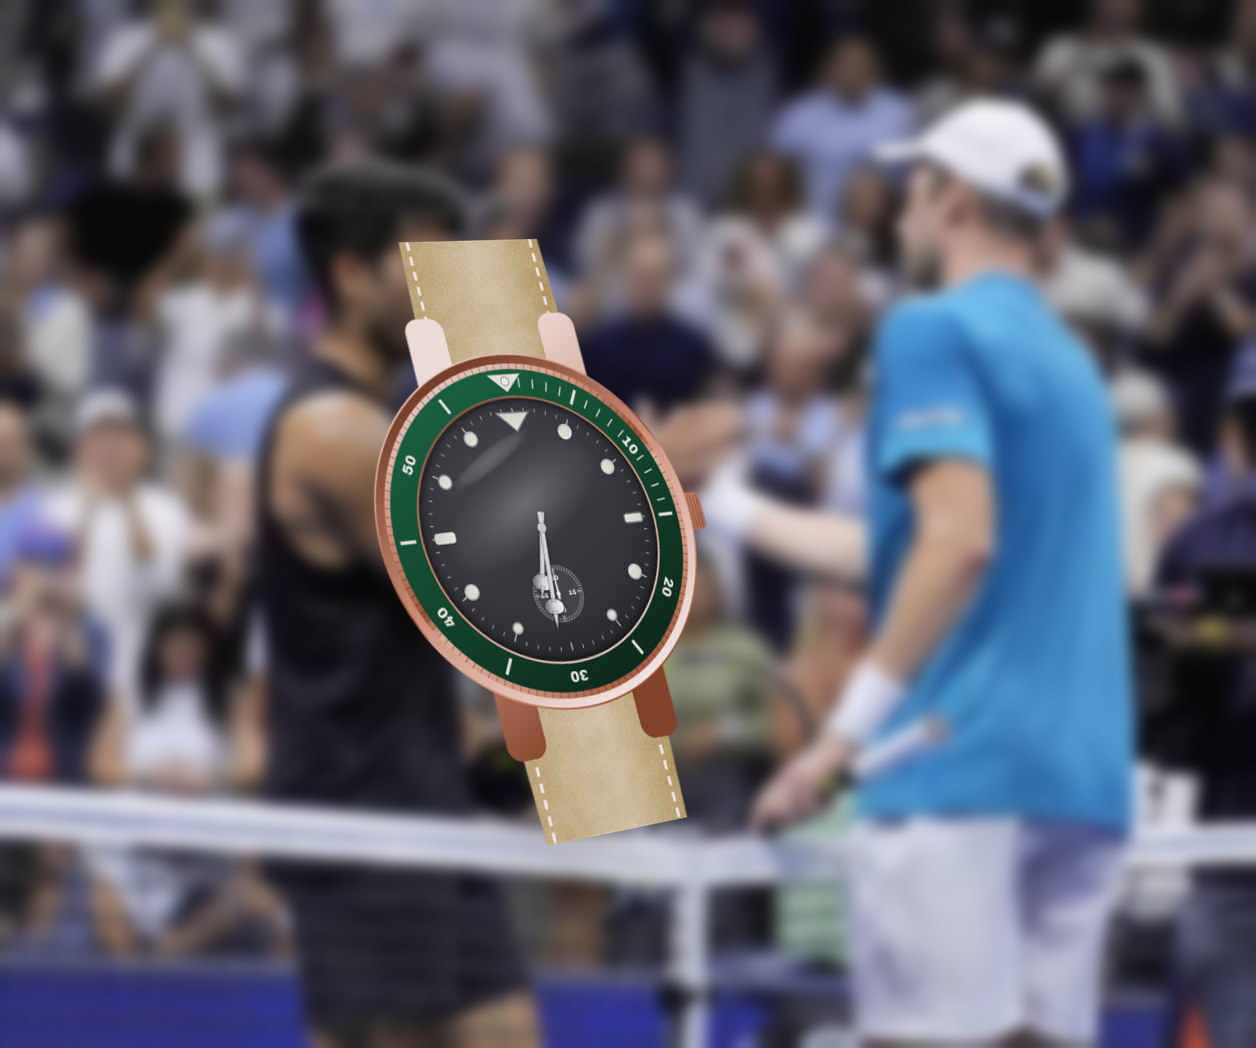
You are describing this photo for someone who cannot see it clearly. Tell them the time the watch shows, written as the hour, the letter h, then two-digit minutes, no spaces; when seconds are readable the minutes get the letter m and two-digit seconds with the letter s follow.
6h31
